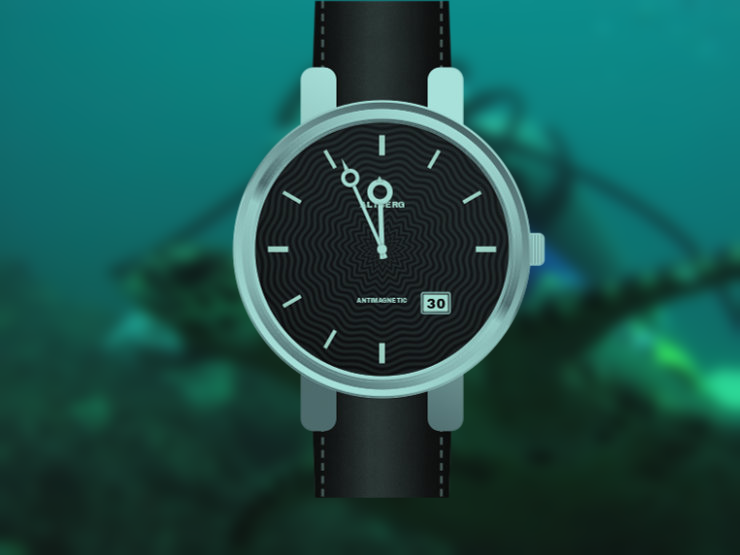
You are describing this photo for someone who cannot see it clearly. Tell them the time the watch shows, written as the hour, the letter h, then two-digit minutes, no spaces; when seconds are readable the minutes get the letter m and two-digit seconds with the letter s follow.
11h56
